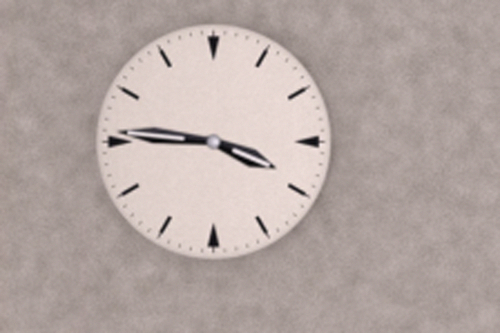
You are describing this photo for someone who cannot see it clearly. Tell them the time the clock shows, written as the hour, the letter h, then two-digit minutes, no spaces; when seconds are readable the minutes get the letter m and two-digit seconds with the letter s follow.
3h46
